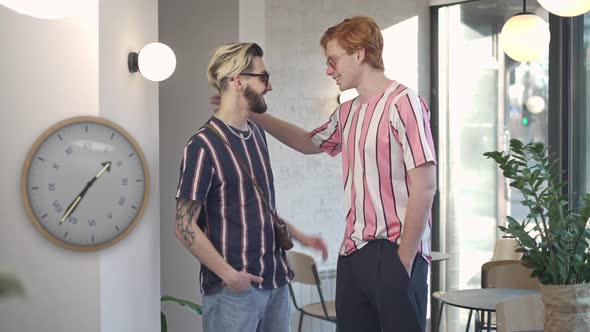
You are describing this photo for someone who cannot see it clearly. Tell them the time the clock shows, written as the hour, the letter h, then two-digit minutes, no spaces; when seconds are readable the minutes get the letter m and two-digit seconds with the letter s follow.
1h37
